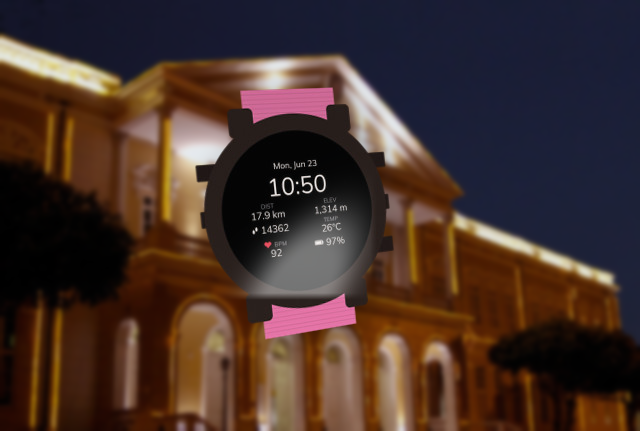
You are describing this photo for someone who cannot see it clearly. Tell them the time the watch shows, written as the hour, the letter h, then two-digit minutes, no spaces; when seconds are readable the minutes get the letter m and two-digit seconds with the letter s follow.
10h50
